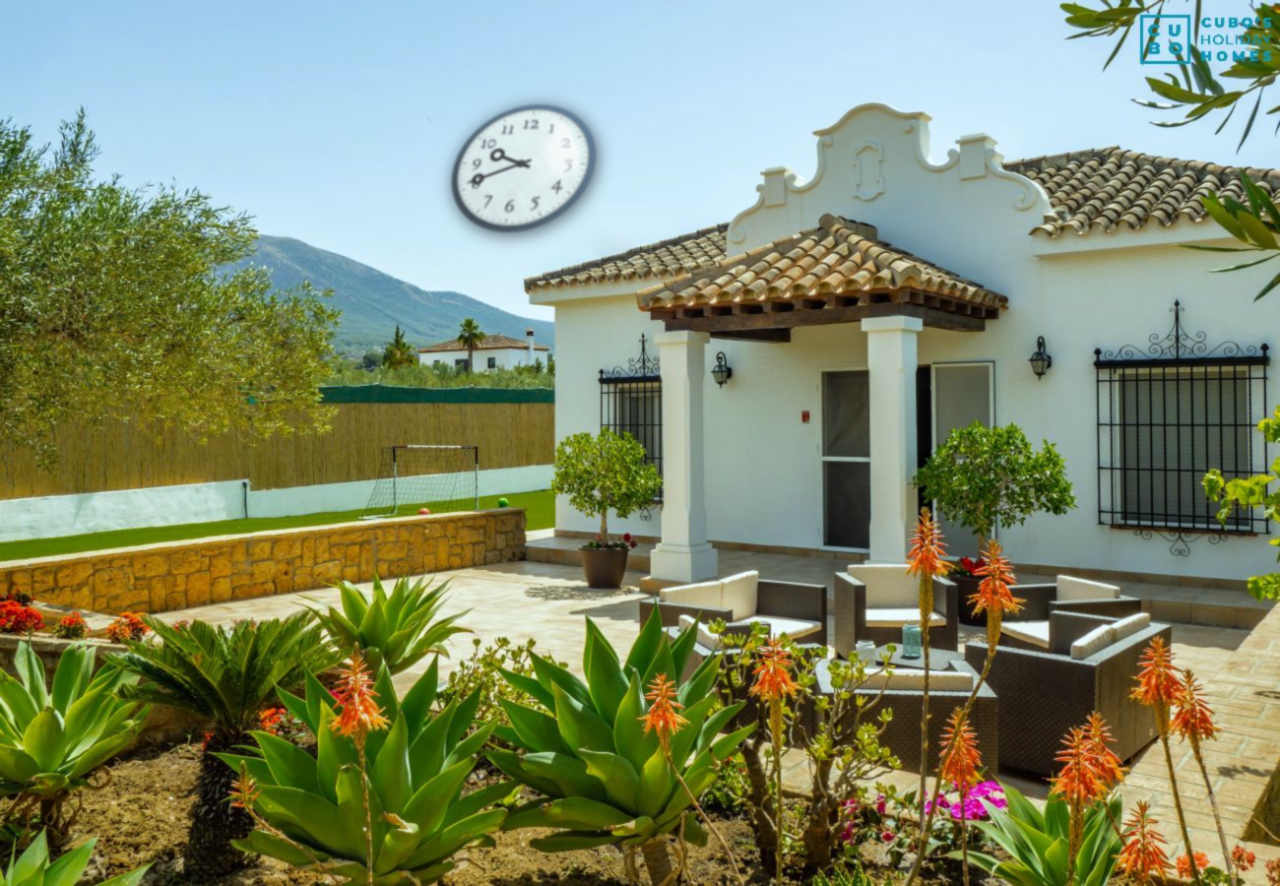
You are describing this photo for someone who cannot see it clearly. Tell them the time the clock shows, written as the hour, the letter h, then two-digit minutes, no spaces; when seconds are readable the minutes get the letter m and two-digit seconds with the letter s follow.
9h41
